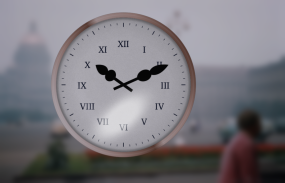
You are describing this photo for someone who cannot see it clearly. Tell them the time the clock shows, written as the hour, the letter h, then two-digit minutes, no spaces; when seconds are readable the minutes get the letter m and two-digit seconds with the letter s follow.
10h11
